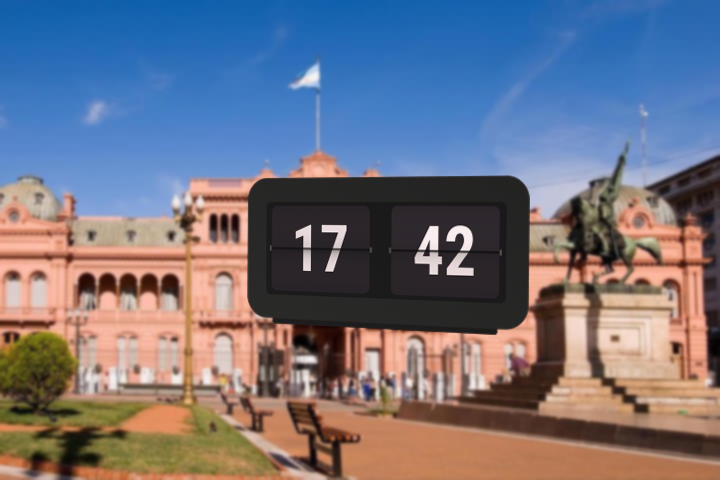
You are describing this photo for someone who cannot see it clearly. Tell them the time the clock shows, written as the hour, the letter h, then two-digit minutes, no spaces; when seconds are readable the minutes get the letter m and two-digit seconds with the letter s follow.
17h42
